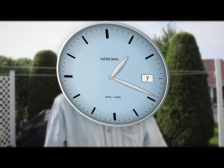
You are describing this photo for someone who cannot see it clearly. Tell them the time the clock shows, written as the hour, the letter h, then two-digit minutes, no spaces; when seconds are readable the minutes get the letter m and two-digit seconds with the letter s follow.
1h19
